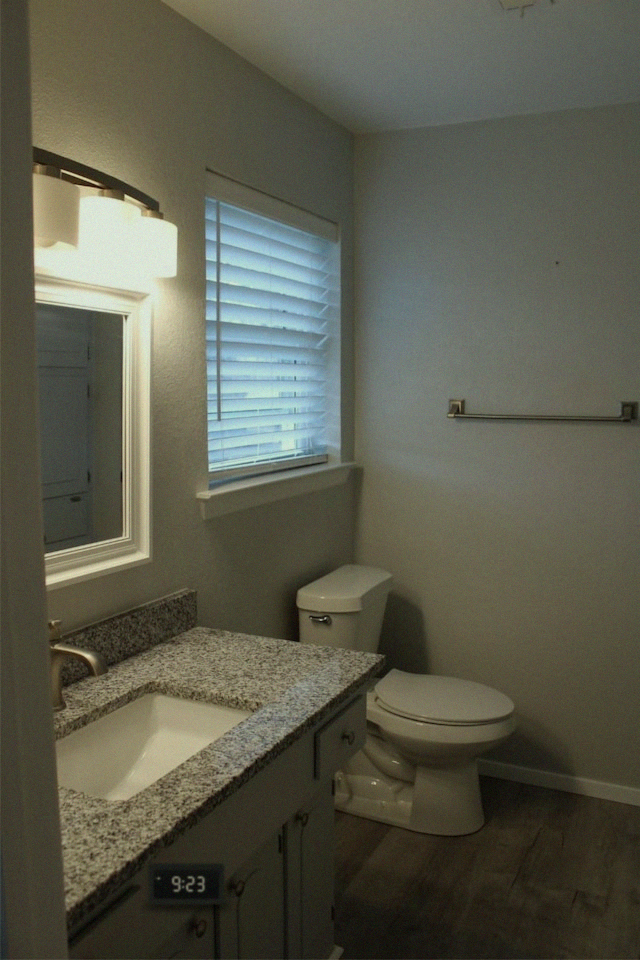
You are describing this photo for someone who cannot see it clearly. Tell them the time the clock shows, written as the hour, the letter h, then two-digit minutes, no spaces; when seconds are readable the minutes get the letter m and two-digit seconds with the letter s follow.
9h23
